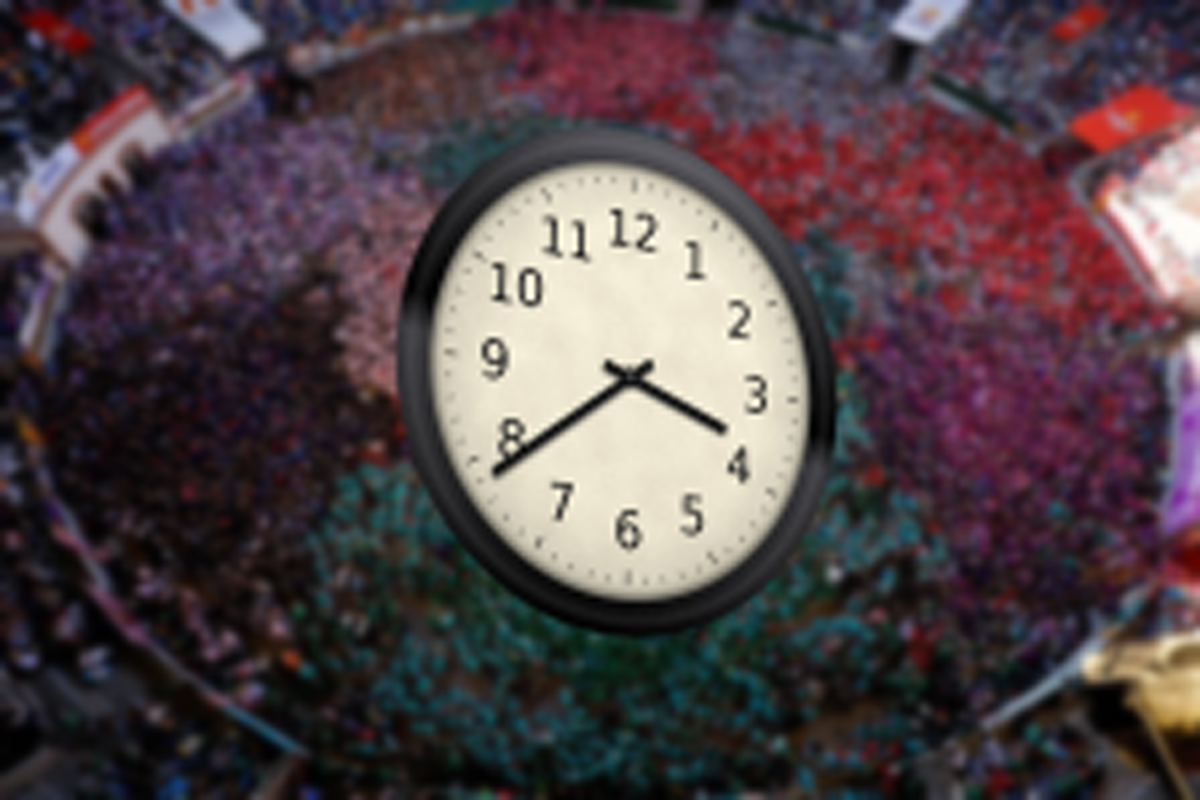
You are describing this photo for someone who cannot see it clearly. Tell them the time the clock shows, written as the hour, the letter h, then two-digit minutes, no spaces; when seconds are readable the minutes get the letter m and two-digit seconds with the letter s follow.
3h39
